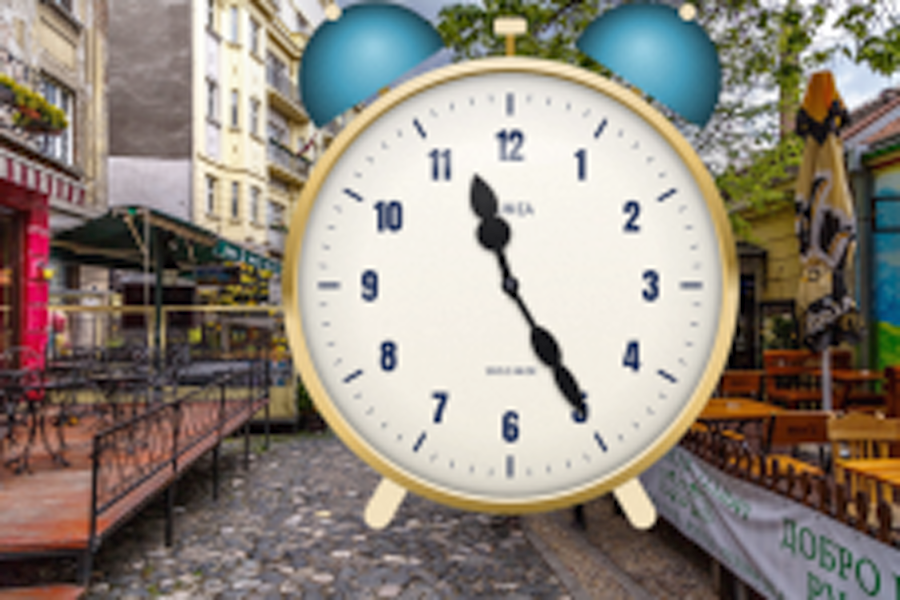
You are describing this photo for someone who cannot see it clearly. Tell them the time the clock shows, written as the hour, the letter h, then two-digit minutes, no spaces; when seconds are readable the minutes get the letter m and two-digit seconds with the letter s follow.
11h25
